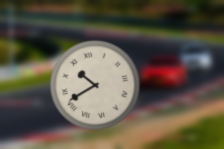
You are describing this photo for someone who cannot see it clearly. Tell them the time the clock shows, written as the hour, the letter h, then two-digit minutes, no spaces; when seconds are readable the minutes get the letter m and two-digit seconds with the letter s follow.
10h42
